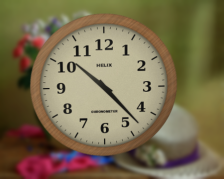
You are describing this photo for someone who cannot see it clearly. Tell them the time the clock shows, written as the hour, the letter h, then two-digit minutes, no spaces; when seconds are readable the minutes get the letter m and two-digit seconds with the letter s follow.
10h23
